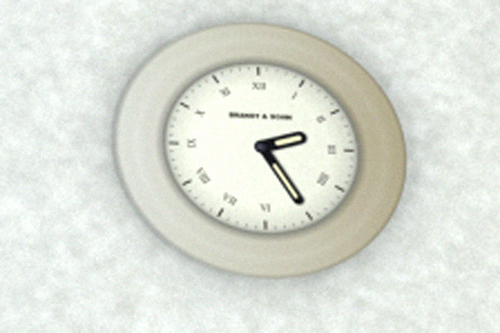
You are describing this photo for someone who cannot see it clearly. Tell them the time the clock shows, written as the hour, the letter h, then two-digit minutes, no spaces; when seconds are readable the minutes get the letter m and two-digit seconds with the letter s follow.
2h25
